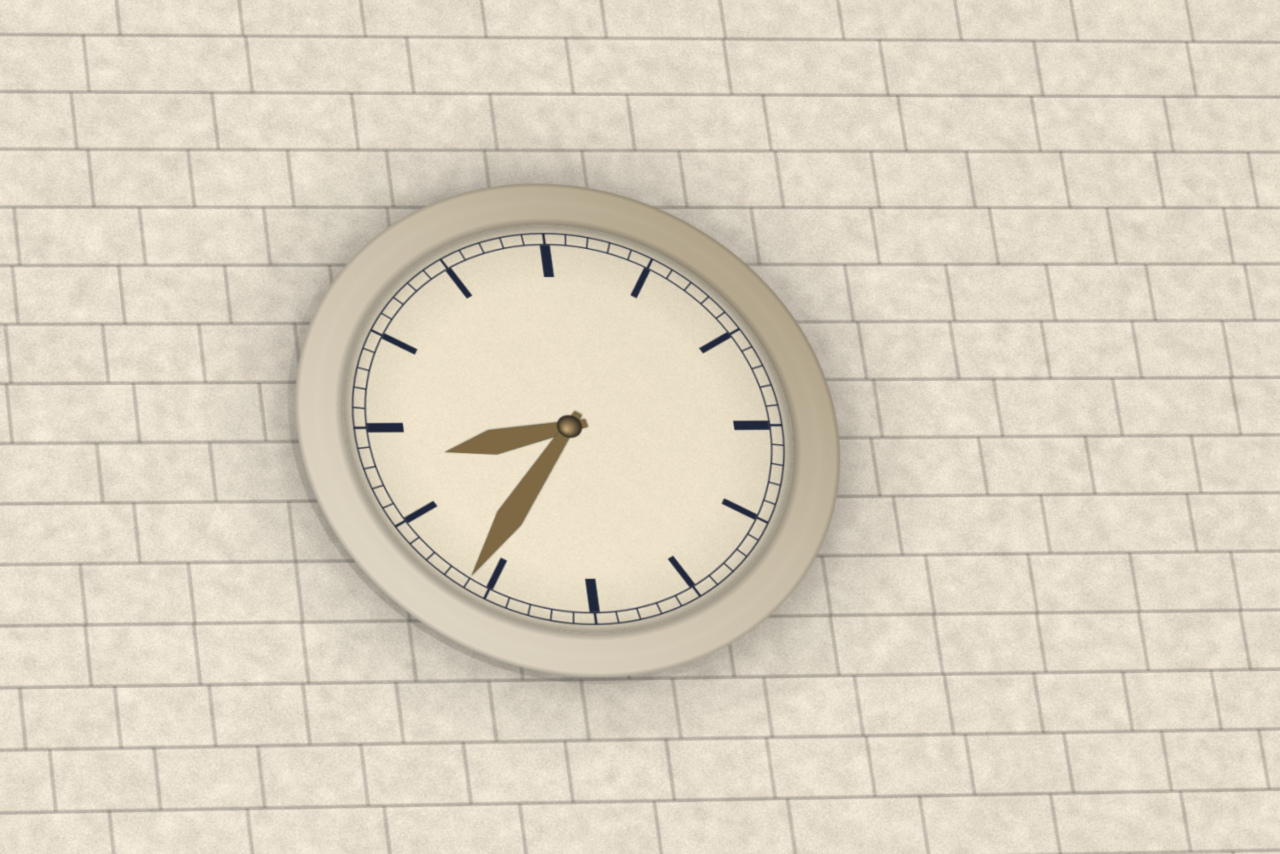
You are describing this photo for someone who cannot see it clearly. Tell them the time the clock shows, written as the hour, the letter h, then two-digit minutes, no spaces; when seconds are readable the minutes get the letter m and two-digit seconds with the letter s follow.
8h36
